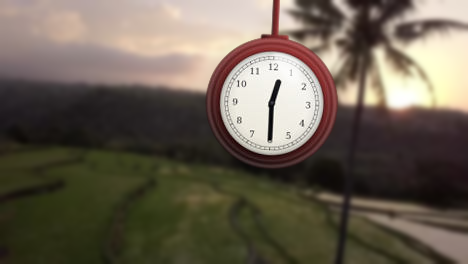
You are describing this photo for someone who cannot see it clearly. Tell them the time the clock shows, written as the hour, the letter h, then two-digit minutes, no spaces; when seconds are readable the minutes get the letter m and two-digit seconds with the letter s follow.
12h30
